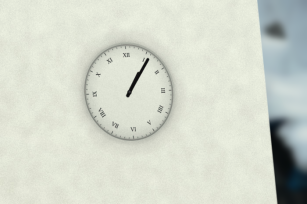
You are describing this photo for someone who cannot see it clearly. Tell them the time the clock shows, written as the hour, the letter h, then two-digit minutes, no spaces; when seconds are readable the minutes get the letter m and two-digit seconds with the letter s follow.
1h06
